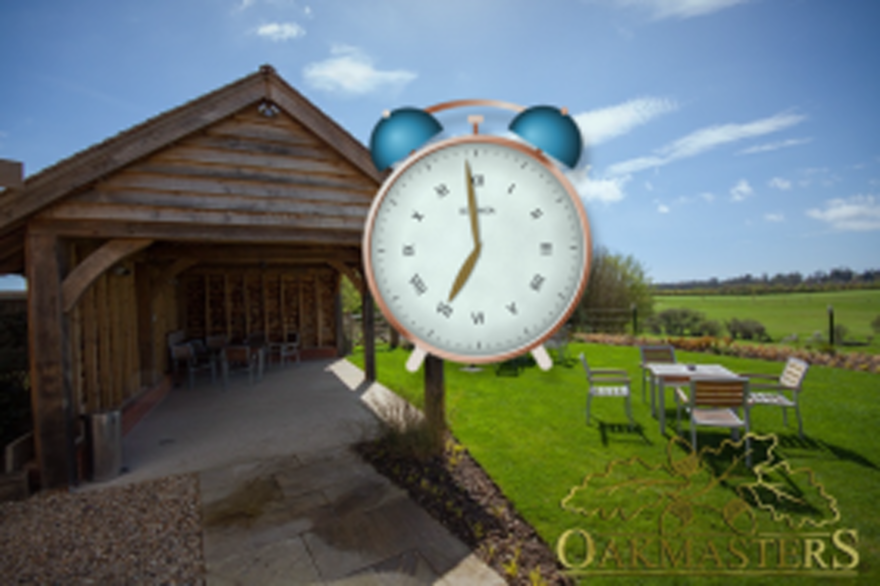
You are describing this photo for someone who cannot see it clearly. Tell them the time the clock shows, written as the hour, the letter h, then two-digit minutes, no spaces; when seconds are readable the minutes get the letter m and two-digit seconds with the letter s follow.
6h59
